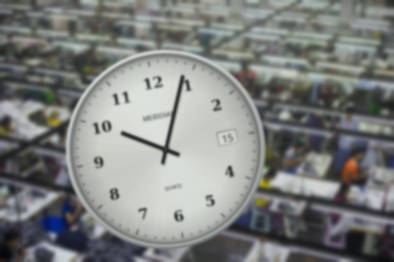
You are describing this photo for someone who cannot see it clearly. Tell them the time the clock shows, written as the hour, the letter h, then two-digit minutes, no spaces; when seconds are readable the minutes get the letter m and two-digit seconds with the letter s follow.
10h04
